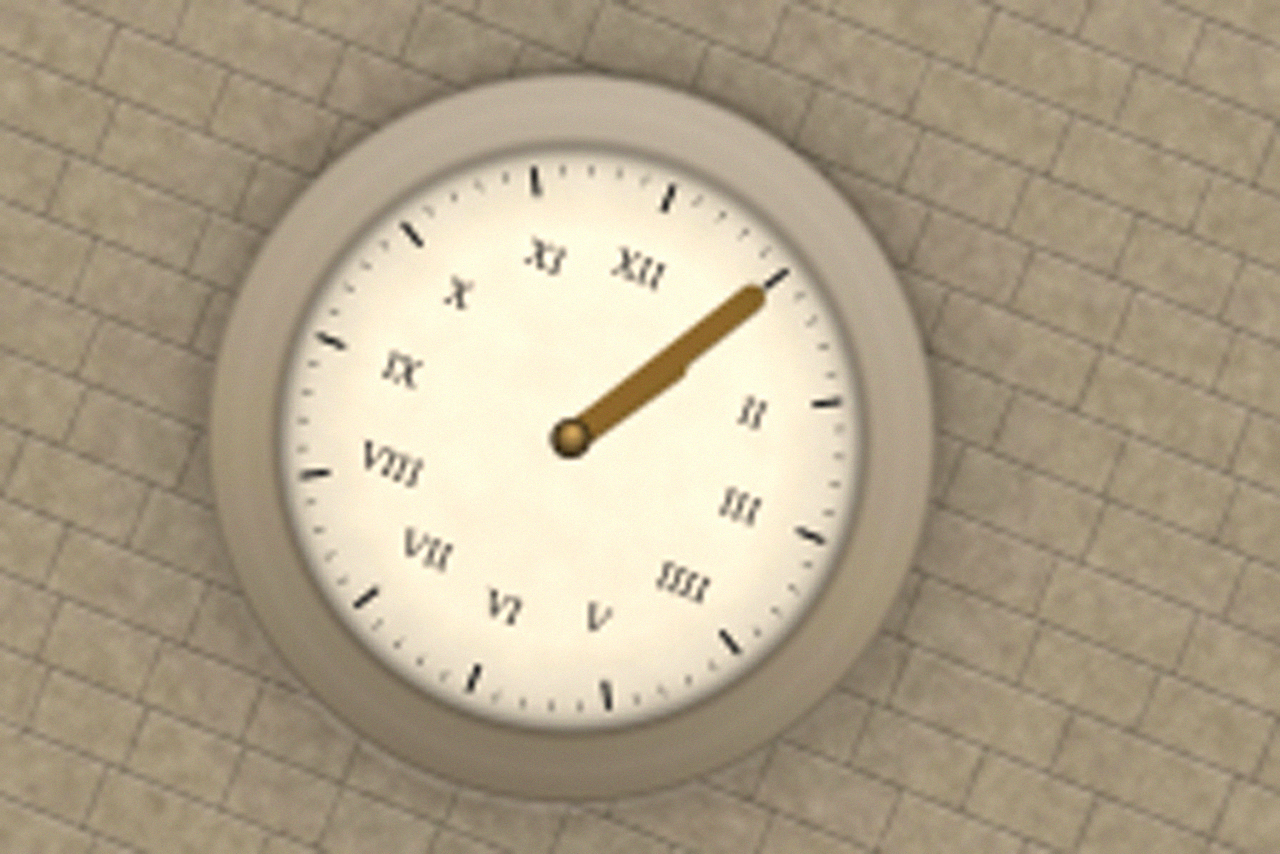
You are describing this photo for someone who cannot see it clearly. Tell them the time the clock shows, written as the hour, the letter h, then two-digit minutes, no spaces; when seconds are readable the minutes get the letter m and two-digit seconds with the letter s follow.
1h05
